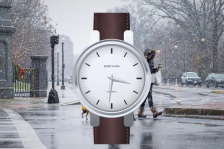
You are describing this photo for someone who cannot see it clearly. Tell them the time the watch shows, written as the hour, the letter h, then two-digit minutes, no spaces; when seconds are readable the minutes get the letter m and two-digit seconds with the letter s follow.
3h31
